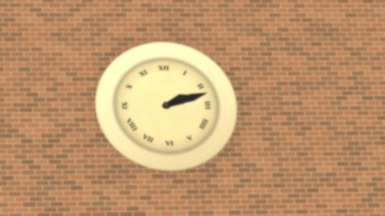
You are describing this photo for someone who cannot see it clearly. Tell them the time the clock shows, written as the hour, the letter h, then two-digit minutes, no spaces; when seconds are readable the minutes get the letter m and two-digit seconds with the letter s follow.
2h12
